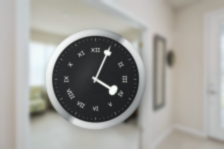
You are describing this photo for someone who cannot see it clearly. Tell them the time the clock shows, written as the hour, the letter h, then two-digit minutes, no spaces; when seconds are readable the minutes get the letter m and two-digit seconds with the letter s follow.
4h04
